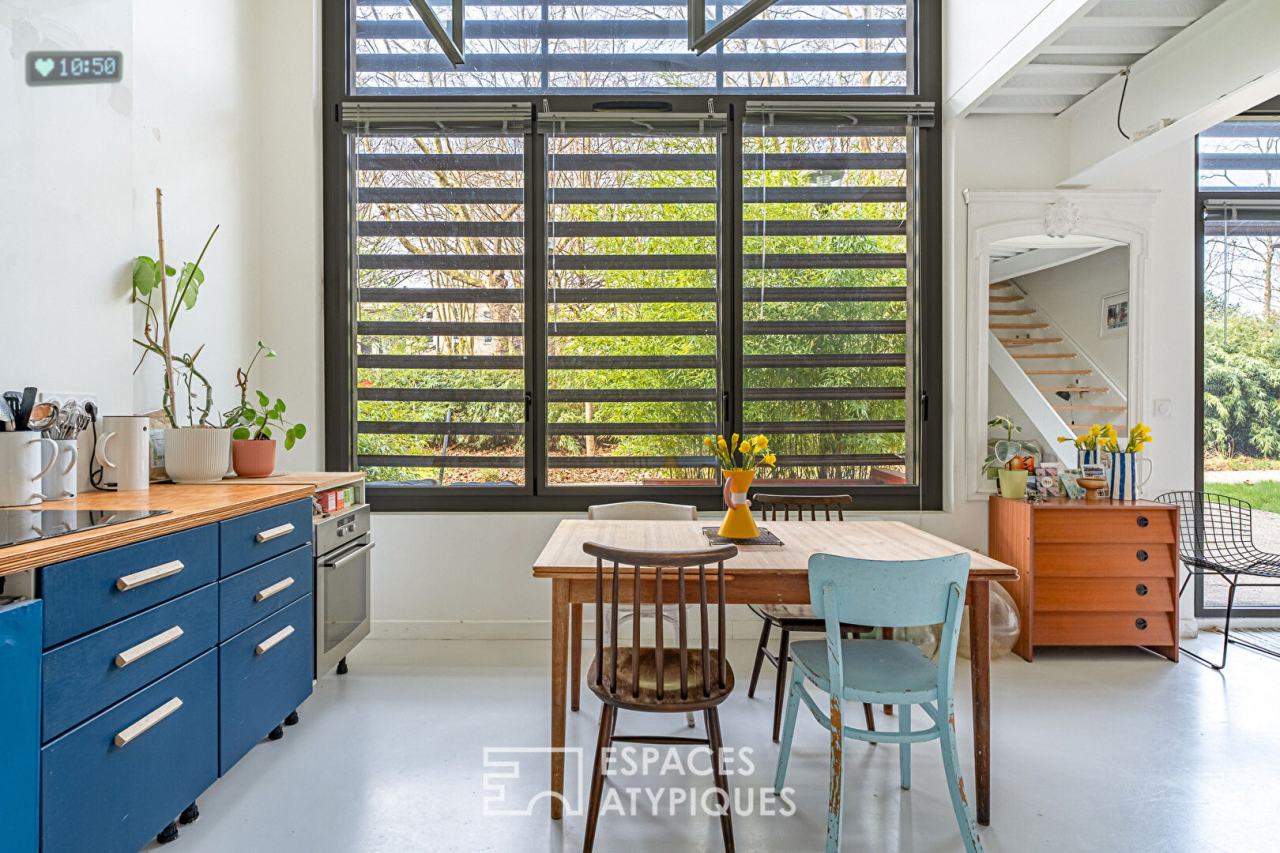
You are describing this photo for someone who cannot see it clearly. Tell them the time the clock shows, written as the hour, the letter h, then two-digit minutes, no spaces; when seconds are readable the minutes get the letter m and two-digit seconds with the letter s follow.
10h50
